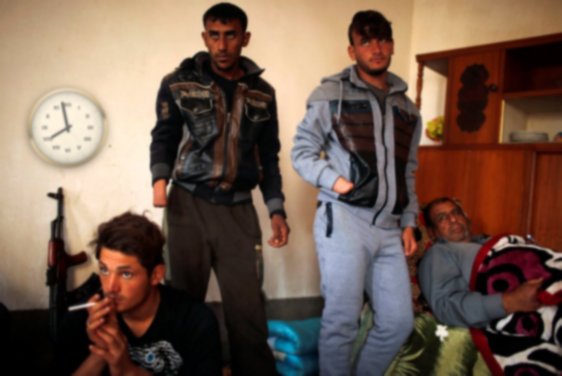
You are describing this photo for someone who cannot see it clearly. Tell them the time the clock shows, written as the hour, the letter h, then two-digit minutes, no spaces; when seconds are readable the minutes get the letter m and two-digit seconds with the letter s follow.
7h58
